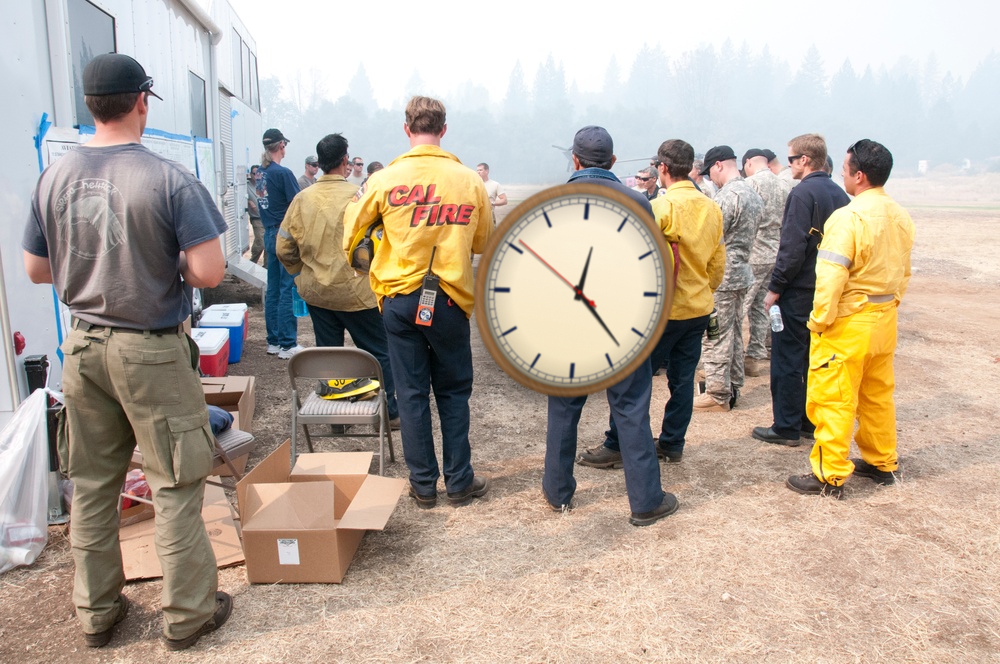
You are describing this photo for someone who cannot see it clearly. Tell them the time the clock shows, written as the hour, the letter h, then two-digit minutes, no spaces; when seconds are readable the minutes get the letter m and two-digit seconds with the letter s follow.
12h22m51s
